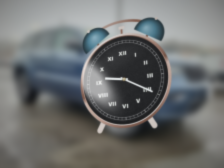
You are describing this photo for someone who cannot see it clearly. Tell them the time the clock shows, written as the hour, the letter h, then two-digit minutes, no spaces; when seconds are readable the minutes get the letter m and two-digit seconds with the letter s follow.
9h20
